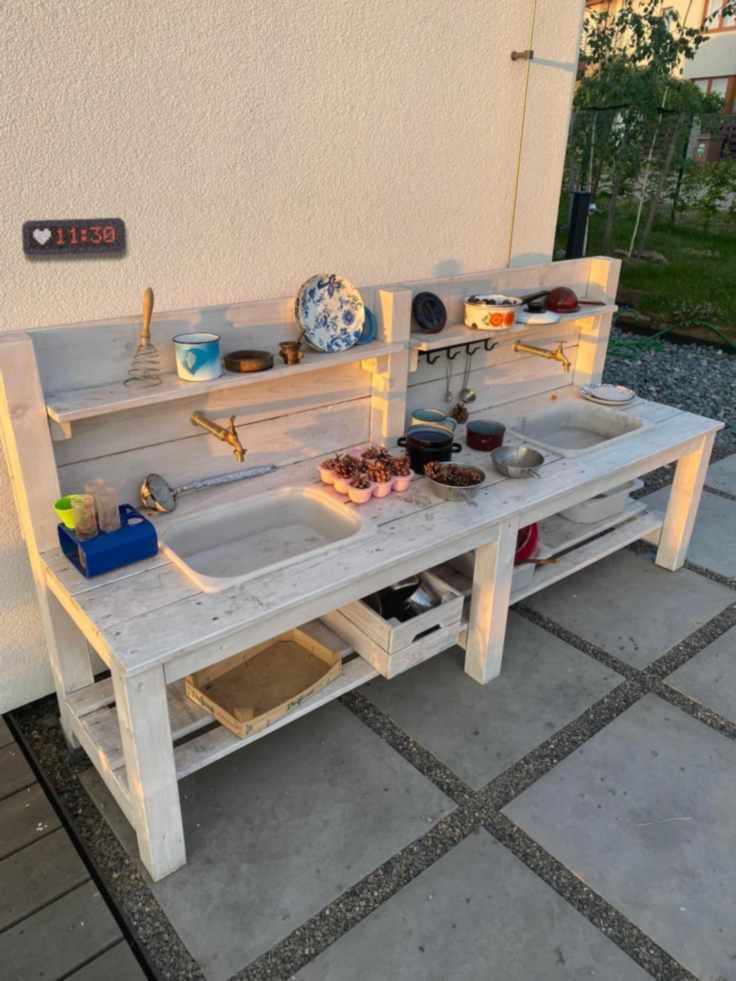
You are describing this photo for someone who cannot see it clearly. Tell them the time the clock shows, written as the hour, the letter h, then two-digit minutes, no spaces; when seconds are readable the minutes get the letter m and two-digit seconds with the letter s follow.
11h30
